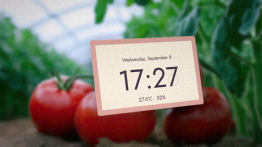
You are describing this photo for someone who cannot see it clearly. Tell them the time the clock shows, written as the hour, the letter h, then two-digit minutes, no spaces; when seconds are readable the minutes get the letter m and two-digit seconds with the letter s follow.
17h27
